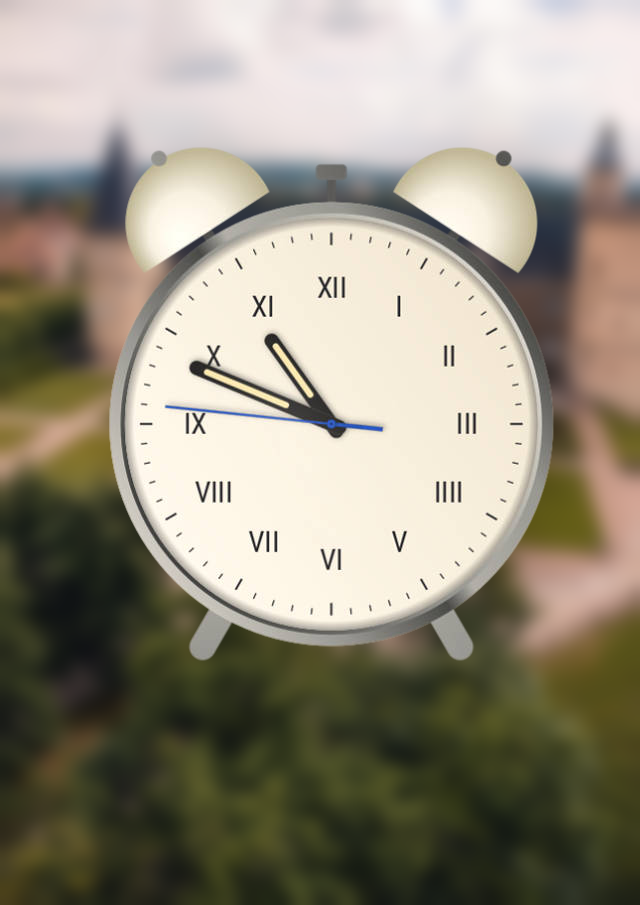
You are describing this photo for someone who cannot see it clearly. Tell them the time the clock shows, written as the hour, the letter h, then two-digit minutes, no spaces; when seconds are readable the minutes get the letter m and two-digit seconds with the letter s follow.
10h48m46s
